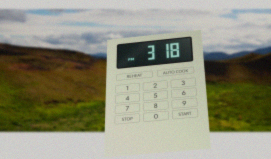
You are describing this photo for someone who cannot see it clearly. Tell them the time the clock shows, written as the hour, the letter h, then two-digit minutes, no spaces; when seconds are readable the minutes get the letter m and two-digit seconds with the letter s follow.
3h18
